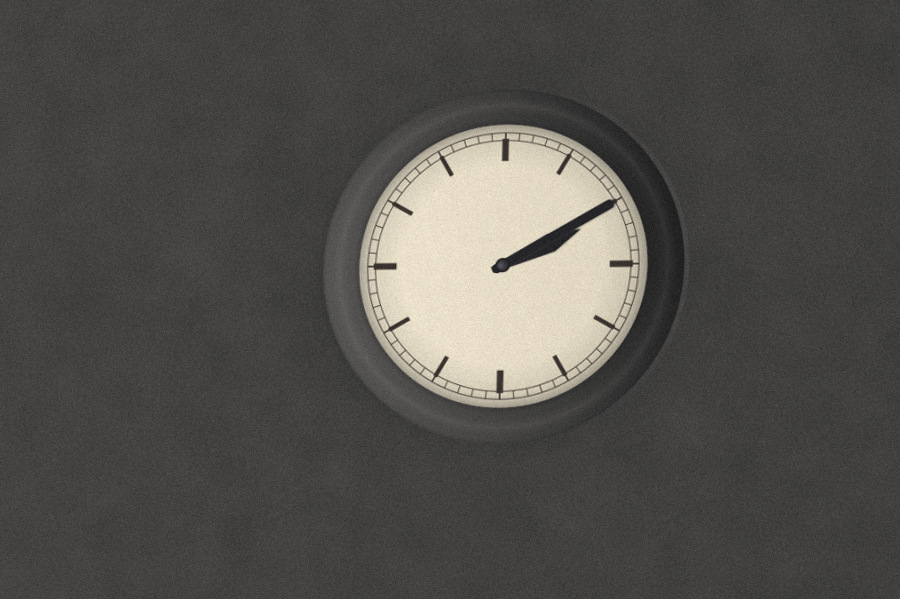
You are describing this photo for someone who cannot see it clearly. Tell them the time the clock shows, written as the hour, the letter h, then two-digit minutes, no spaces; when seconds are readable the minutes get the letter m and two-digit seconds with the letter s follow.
2h10
